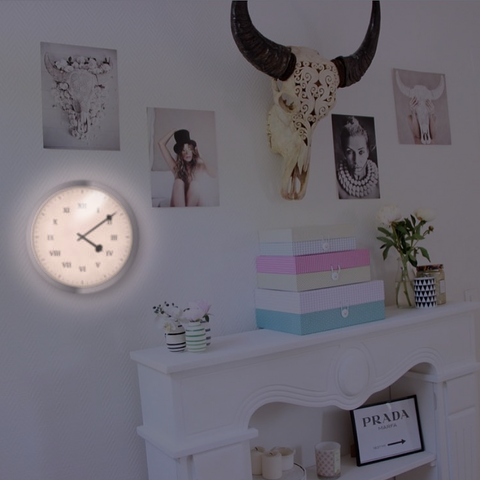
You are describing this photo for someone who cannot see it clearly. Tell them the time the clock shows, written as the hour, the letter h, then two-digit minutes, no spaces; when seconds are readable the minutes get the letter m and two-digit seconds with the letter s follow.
4h09
